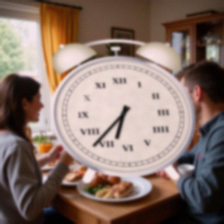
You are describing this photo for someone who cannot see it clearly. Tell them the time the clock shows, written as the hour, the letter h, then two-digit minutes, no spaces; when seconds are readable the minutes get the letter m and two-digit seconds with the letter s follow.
6h37
